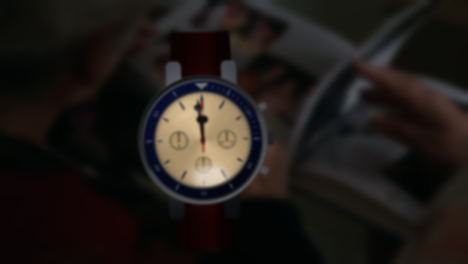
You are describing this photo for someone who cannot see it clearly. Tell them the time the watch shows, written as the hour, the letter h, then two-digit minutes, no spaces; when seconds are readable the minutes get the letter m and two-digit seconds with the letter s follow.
11h59
